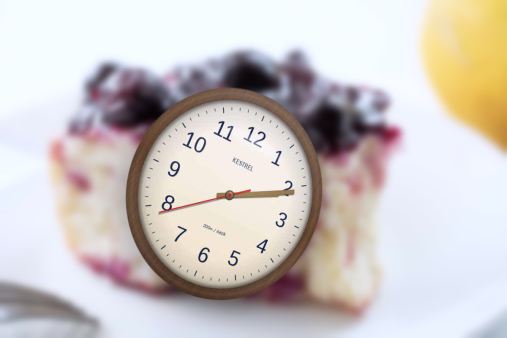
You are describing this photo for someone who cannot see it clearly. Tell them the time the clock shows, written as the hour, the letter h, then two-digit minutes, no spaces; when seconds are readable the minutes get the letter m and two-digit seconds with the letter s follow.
2h10m39s
